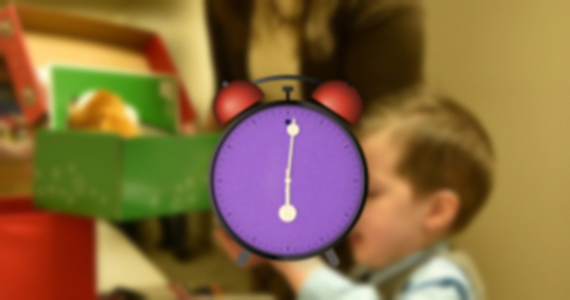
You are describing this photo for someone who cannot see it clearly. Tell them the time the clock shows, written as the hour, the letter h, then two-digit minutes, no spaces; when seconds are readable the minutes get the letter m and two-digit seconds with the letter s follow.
6h01
